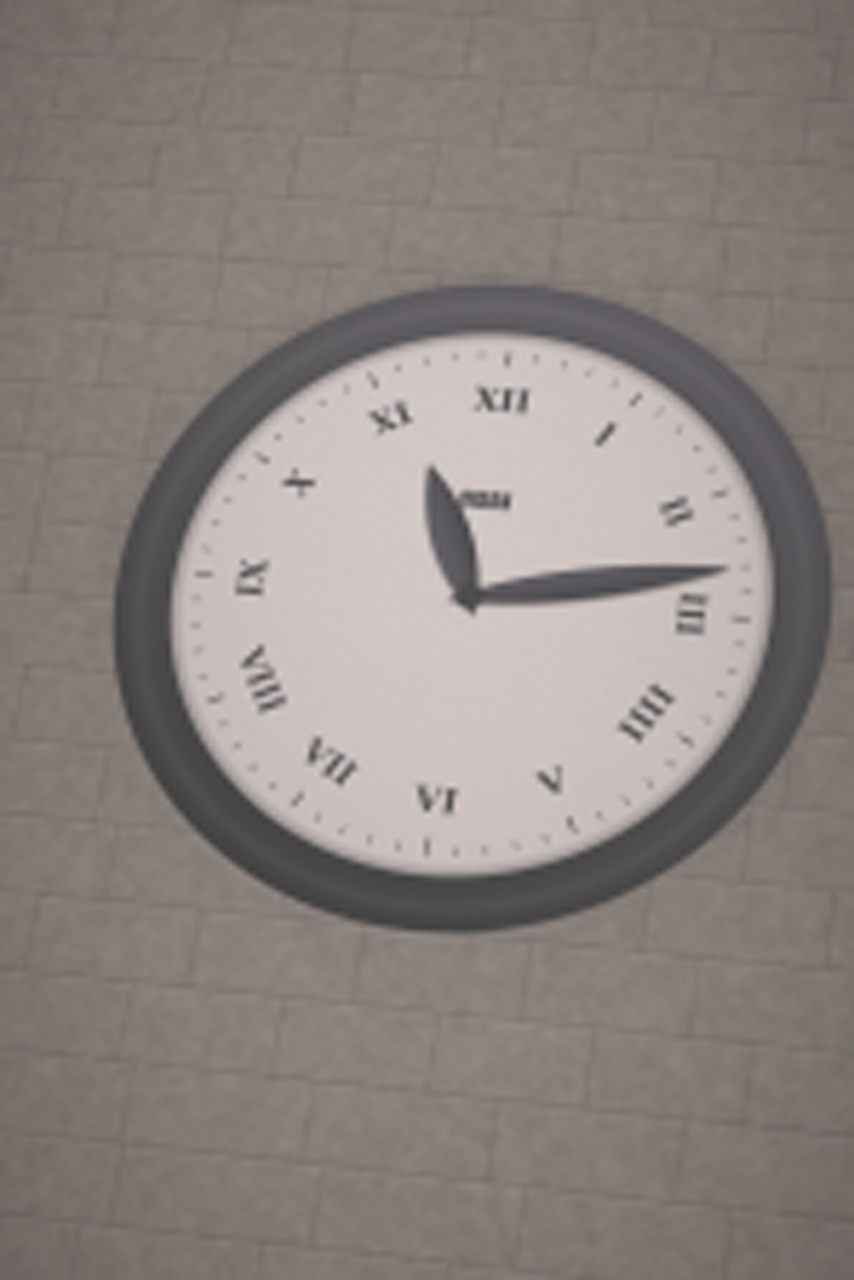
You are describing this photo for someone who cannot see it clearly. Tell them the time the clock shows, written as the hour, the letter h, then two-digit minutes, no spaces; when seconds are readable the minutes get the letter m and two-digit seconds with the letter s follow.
11h13
